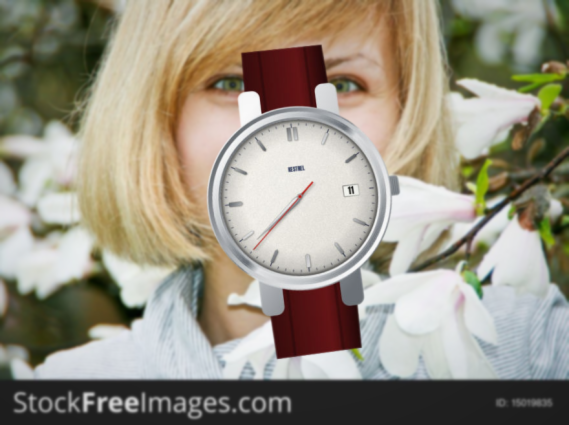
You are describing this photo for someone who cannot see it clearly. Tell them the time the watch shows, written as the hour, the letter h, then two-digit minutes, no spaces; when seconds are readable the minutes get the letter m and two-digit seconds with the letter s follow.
7h38m38s
